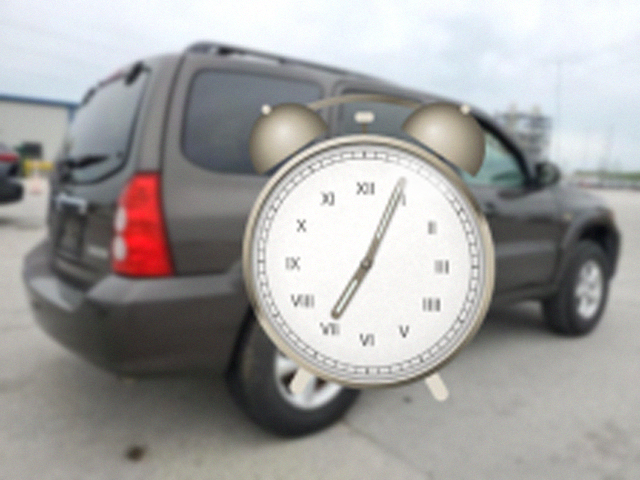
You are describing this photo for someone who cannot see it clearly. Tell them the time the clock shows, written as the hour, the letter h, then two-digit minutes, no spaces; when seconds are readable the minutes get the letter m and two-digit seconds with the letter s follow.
7h04
